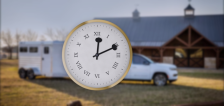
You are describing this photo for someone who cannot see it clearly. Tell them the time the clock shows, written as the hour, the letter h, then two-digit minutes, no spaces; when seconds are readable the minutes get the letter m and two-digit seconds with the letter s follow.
12h11
